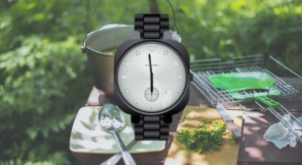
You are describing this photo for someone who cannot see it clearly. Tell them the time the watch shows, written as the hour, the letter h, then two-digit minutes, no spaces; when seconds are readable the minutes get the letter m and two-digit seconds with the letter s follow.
5h59
